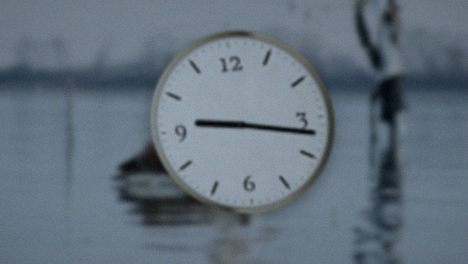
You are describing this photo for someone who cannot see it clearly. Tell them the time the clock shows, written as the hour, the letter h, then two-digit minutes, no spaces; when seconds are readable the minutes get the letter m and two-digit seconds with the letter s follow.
9h17
